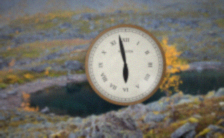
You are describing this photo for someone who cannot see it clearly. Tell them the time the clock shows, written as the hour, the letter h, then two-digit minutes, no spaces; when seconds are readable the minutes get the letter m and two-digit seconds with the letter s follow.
5h58
